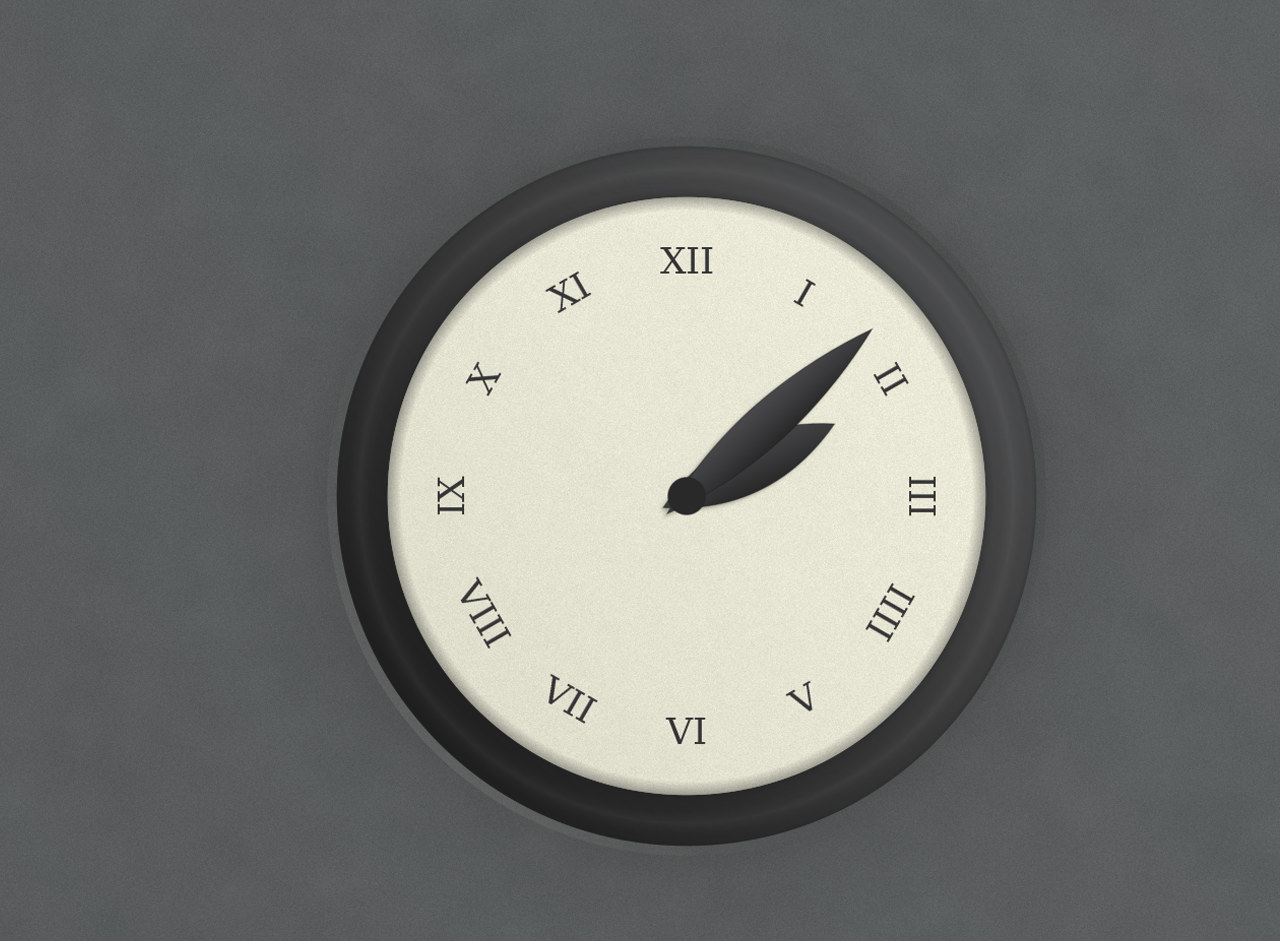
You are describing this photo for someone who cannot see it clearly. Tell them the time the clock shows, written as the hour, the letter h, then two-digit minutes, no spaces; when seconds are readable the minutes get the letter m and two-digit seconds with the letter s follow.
2h08
